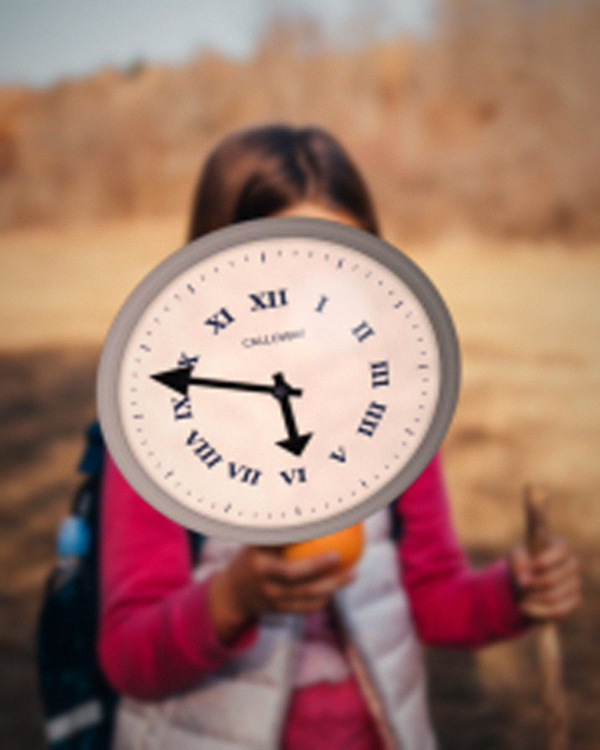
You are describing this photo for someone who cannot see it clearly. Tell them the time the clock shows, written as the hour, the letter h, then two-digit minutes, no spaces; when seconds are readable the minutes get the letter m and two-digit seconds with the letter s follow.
5h48
